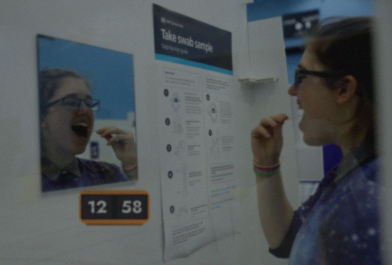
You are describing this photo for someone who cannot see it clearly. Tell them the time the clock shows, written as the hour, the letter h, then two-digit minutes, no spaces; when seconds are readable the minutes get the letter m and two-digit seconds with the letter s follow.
12h58
